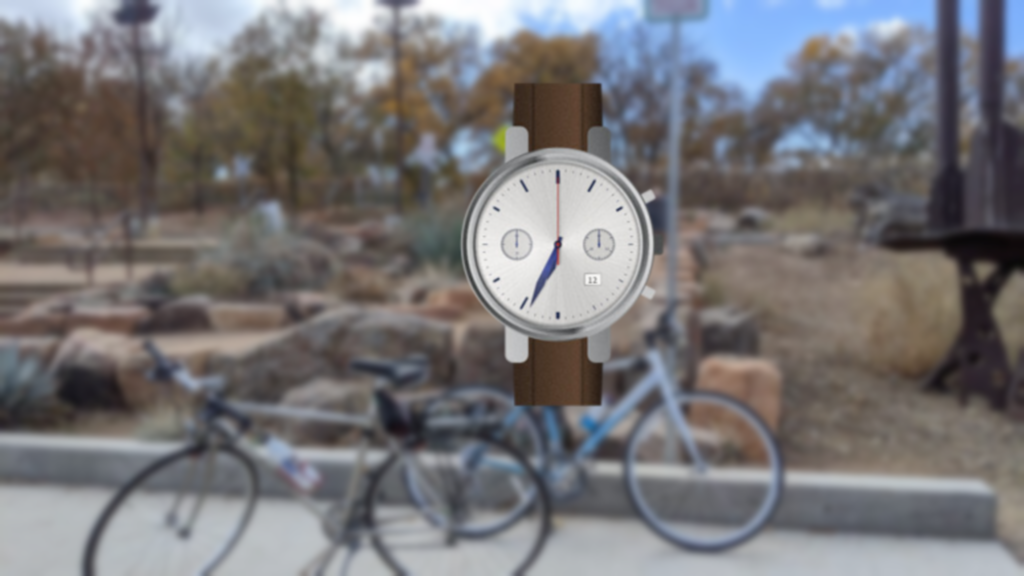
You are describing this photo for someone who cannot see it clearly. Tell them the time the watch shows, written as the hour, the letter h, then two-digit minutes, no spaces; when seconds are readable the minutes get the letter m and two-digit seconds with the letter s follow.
6h34
